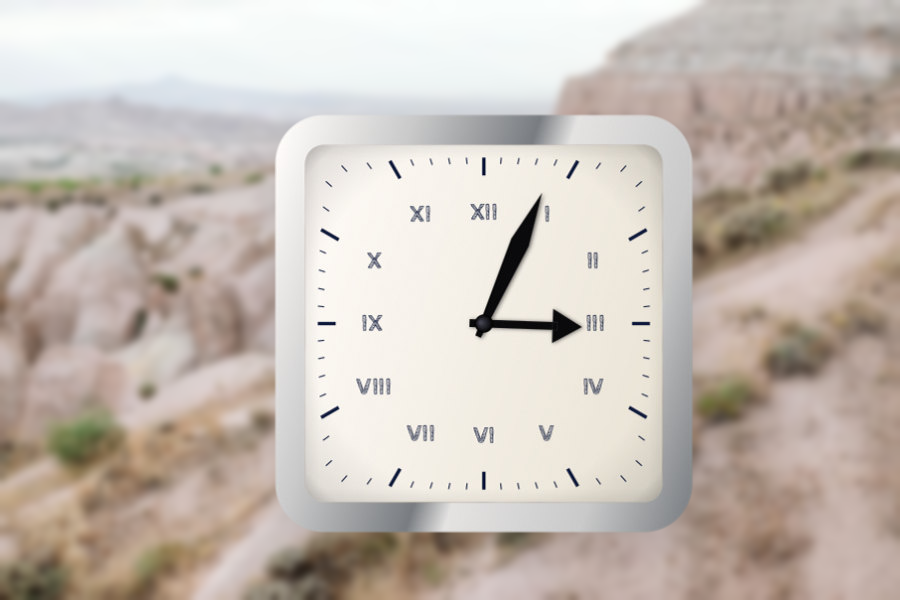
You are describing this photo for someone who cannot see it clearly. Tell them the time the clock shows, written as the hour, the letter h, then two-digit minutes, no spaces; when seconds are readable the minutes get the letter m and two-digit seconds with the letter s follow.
3h04
